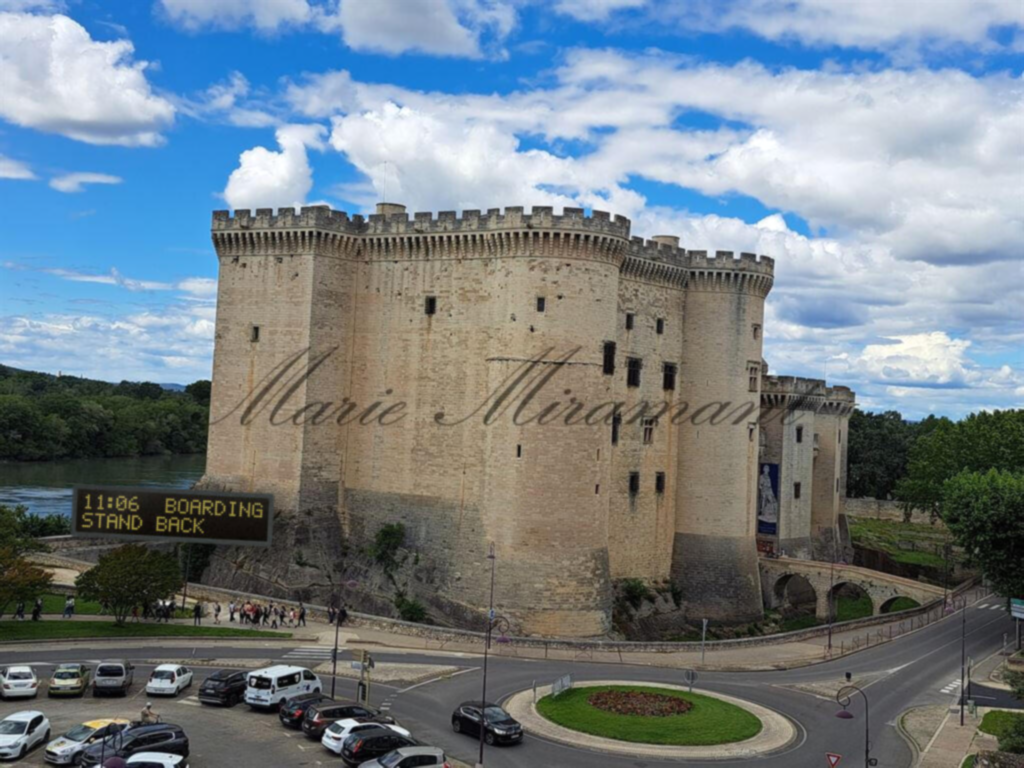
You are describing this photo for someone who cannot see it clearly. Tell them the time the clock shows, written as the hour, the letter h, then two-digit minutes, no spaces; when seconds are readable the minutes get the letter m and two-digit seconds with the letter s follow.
11h06
